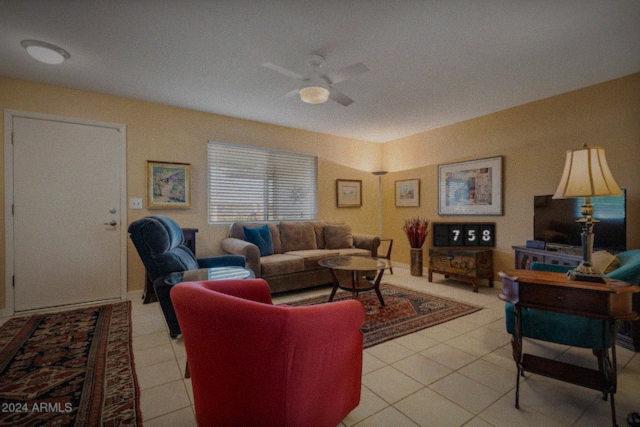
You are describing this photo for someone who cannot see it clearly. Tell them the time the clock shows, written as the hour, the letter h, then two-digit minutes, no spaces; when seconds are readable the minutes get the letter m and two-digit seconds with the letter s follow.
7h58
